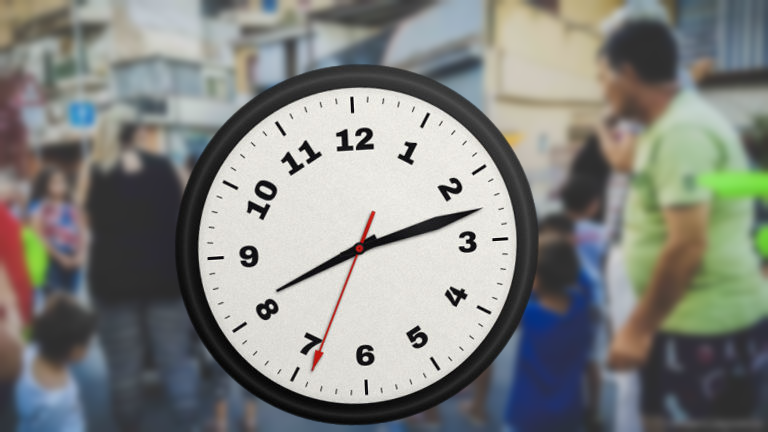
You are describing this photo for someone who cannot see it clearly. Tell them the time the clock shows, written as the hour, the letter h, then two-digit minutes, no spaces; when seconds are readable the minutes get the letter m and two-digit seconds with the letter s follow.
8h12m34s
